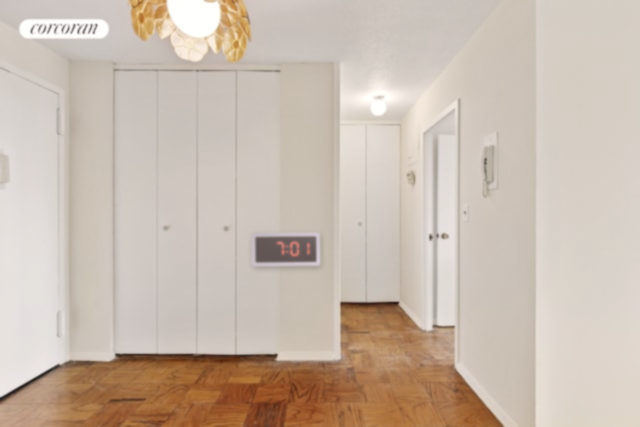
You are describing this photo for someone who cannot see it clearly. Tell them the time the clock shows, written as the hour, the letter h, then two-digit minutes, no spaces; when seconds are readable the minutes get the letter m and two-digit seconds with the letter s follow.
7h01
